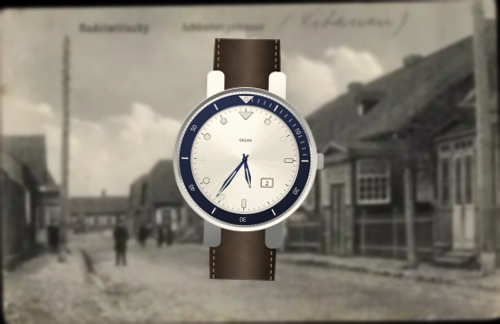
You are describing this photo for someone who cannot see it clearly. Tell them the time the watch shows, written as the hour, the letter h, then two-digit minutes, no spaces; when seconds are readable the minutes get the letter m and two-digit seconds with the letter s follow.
5h36
